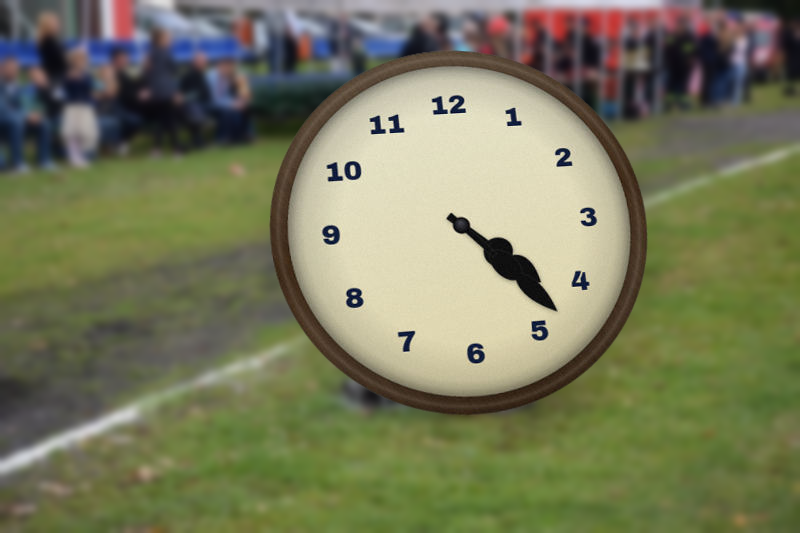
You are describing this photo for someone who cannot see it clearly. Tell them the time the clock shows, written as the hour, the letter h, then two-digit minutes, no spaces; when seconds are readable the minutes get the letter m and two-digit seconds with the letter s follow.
4h23
